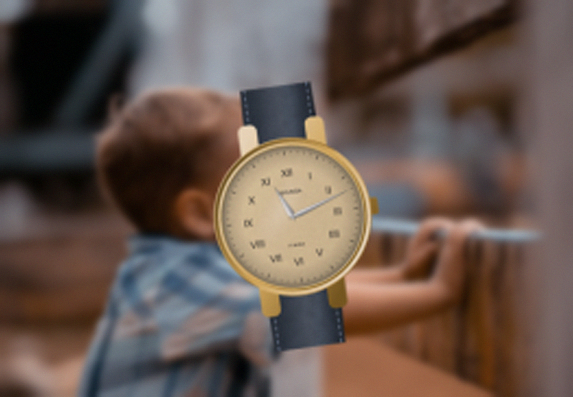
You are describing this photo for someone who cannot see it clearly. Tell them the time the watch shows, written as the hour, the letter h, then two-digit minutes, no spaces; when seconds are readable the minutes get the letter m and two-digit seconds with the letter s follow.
11h12
